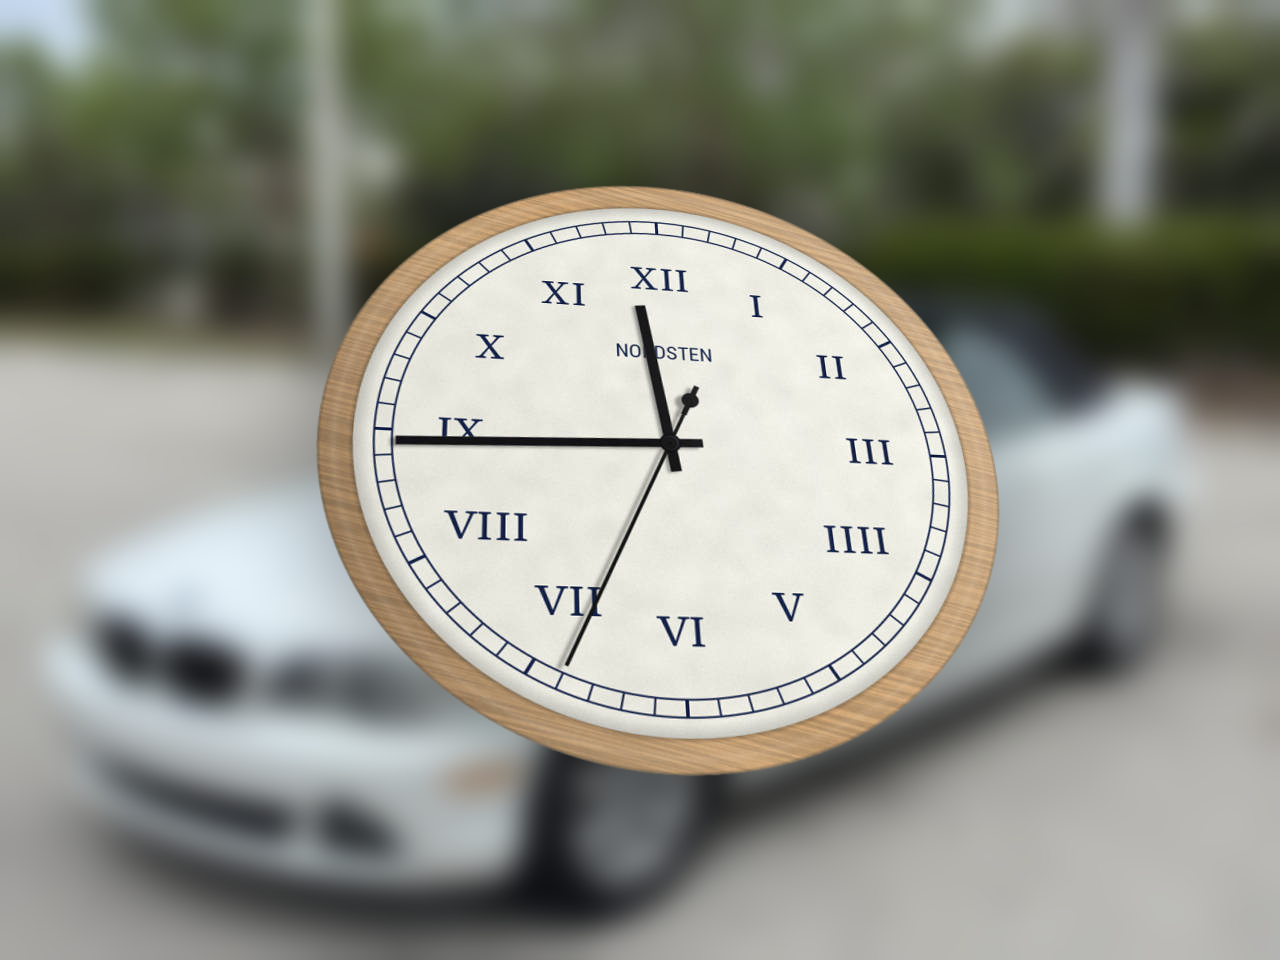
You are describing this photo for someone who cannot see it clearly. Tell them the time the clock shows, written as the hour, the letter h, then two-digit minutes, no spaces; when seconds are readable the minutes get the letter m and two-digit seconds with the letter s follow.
11h44m34s
